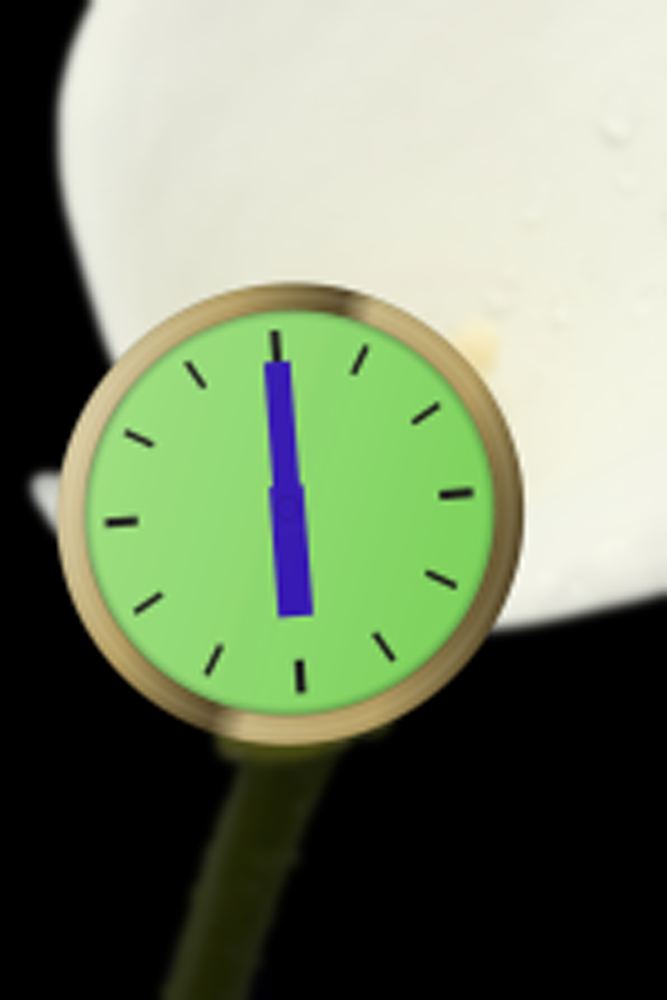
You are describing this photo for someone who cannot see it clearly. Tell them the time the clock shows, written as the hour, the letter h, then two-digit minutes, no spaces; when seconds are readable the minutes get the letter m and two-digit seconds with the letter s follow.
6h00
